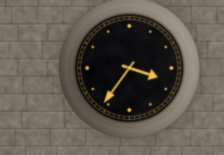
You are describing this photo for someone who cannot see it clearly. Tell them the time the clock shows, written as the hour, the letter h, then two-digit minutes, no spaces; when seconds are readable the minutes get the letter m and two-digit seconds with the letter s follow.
3h36
